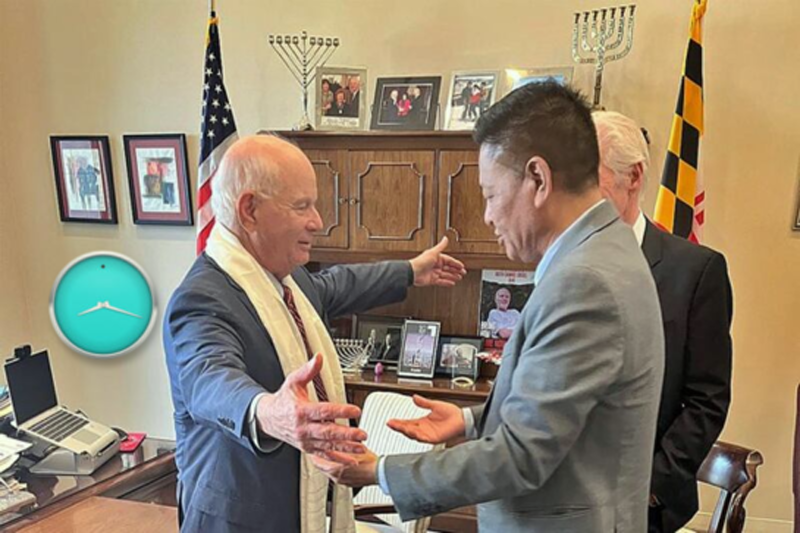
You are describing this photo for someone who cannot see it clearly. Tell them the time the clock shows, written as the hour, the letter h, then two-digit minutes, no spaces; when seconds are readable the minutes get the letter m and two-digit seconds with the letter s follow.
8h18
